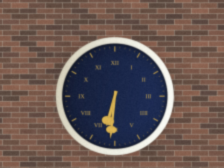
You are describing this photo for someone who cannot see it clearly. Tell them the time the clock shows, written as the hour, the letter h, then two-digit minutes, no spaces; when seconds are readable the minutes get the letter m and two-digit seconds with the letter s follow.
6h31
